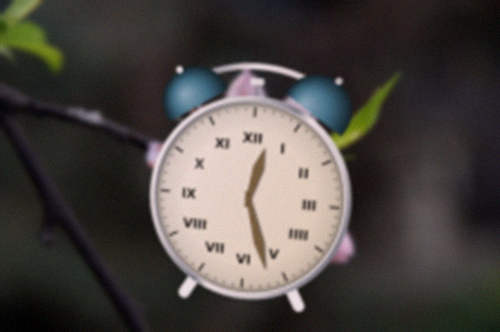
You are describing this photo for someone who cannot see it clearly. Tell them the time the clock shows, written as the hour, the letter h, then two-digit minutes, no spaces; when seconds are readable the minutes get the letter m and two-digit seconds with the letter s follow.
12h27
